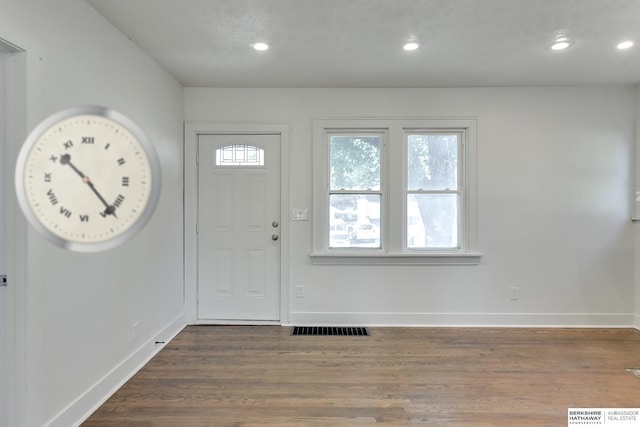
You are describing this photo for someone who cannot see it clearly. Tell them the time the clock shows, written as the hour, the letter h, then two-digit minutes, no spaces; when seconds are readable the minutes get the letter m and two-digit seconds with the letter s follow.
10h23
